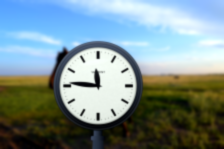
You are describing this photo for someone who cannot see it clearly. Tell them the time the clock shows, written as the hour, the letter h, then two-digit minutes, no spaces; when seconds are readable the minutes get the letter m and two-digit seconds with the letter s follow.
11h46
